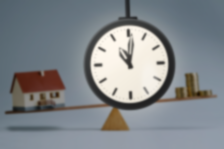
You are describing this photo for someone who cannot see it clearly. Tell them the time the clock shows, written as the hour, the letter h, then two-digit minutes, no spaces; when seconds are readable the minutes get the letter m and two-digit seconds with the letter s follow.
11h01
